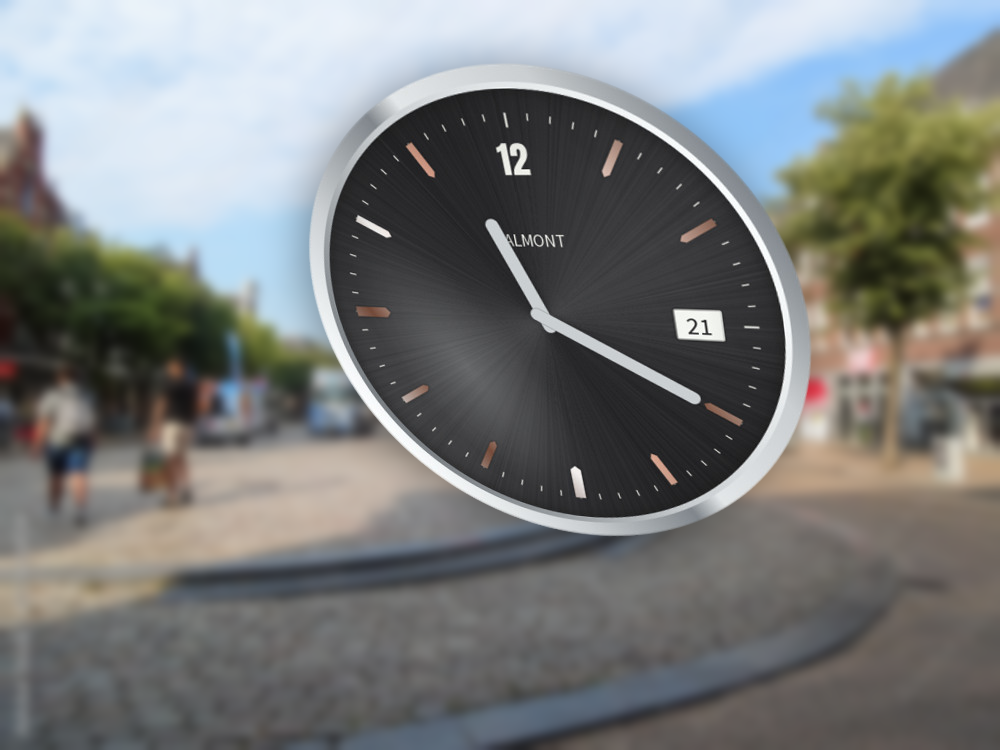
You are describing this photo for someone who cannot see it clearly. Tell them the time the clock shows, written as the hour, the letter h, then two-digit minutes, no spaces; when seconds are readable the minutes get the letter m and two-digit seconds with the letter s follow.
11h20
